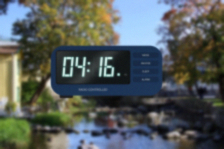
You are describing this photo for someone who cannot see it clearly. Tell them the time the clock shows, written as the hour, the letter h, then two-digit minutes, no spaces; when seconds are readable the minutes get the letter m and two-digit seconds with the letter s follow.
4h16
